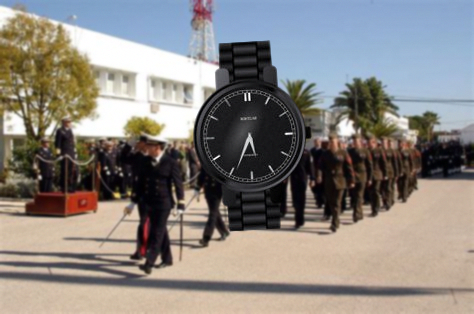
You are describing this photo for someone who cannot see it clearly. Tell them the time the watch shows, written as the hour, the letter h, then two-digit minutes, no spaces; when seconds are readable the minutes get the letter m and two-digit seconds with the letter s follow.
5h34
